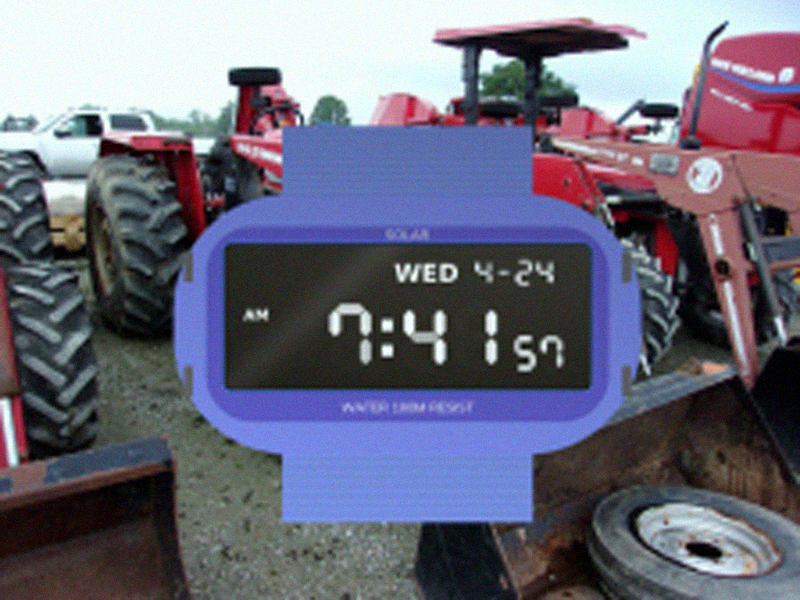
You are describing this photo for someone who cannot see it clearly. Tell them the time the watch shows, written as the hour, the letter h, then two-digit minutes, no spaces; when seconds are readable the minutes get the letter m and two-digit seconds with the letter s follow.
7h41m57s
